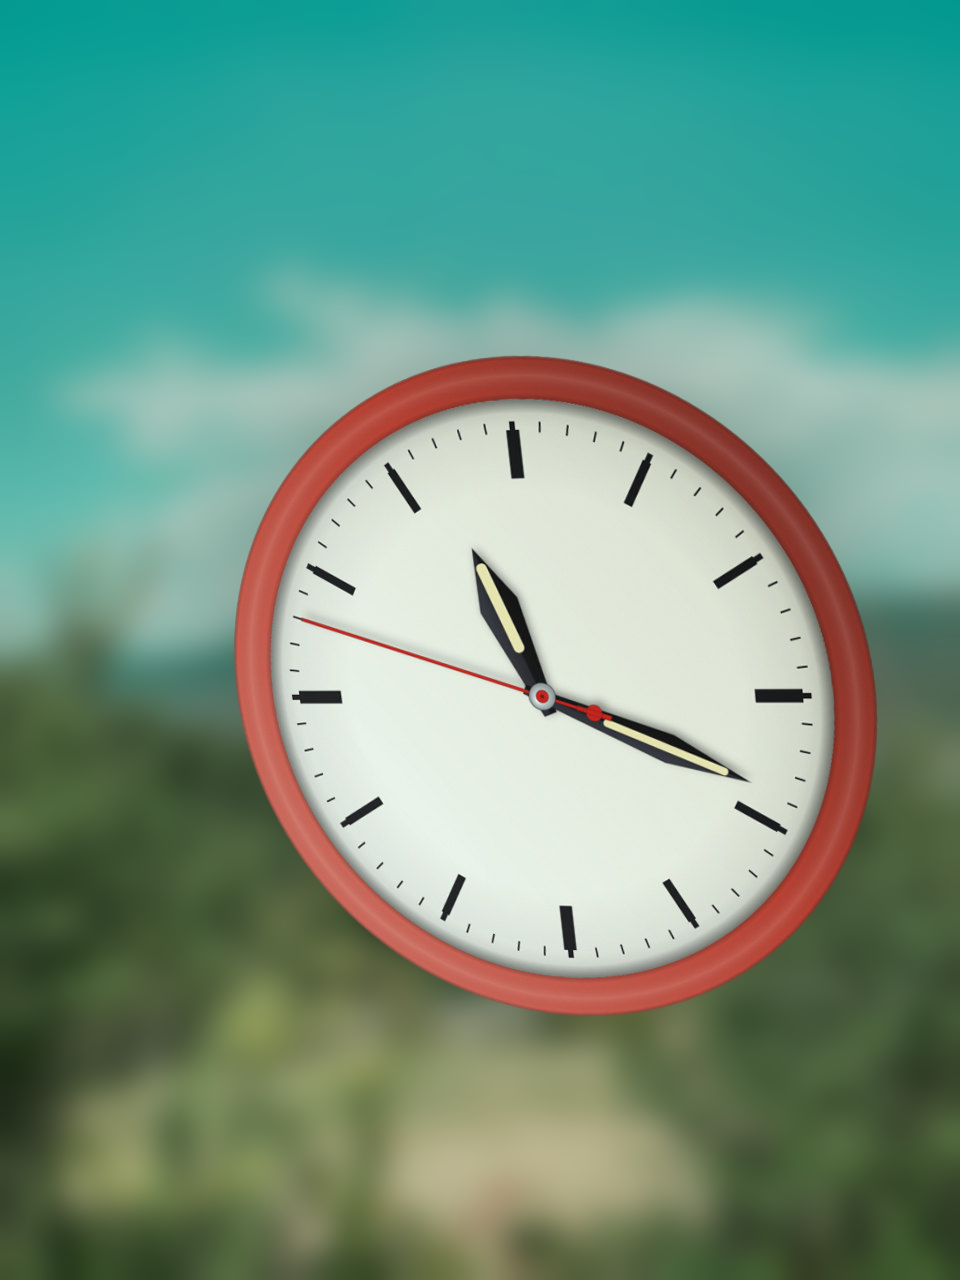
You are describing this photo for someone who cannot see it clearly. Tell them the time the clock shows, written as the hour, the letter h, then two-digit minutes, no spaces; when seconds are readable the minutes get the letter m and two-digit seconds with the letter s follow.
11h18m48s
